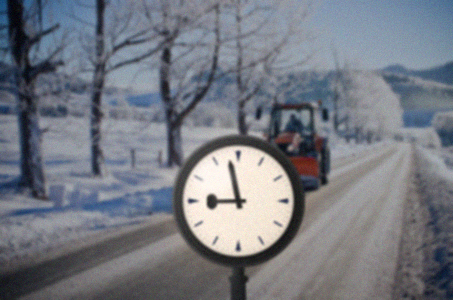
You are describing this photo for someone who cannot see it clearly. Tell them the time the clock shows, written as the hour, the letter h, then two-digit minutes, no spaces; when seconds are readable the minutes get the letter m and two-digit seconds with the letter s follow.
8h58
